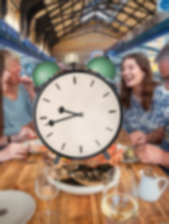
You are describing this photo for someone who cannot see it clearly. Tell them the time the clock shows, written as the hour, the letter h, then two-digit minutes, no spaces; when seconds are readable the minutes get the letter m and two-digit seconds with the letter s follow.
9h43
